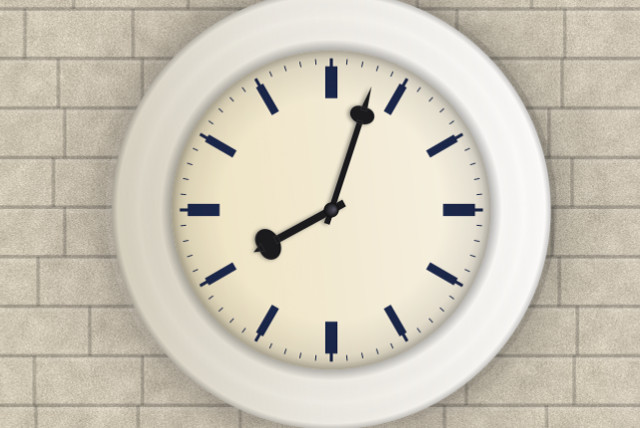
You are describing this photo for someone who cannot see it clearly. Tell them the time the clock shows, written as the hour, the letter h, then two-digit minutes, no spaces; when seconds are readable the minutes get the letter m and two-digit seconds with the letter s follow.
8h03
